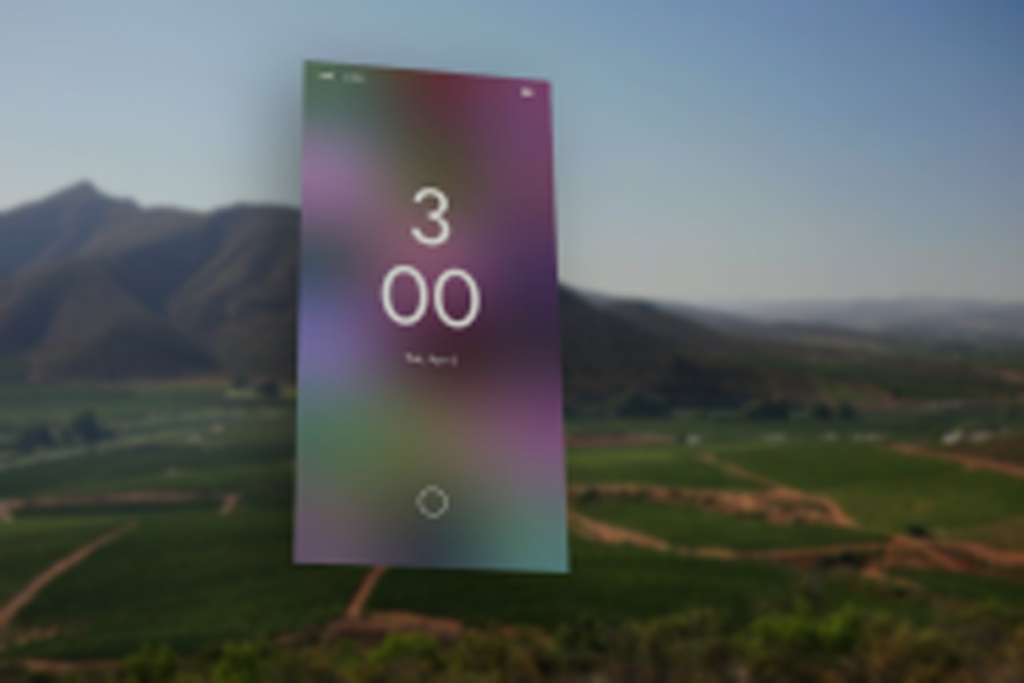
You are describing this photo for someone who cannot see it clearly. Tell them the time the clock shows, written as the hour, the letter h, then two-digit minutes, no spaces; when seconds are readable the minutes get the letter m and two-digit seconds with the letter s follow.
3h00
